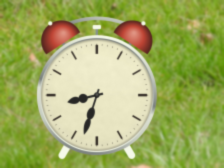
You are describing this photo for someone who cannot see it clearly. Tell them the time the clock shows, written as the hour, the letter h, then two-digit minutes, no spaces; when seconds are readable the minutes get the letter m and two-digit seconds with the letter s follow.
8h33
